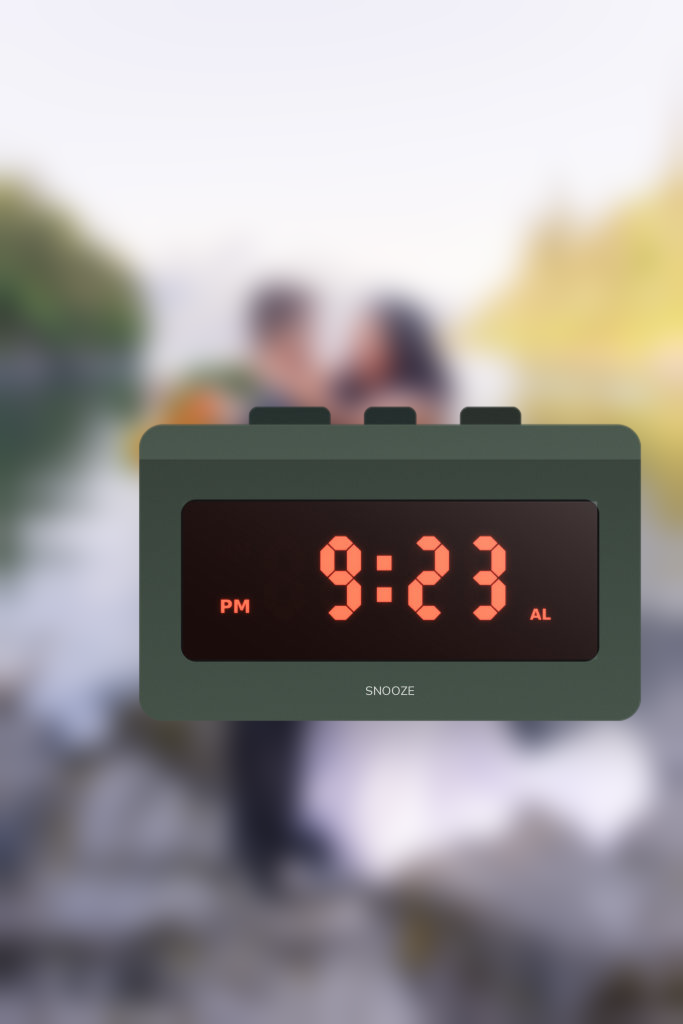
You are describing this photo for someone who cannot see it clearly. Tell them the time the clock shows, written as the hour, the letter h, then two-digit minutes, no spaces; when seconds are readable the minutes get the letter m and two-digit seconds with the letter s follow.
9h23
